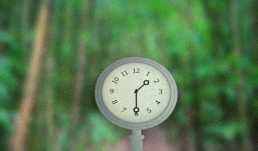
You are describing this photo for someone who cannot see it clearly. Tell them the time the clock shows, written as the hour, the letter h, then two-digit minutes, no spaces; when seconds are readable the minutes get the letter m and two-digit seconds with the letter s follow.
1h30
